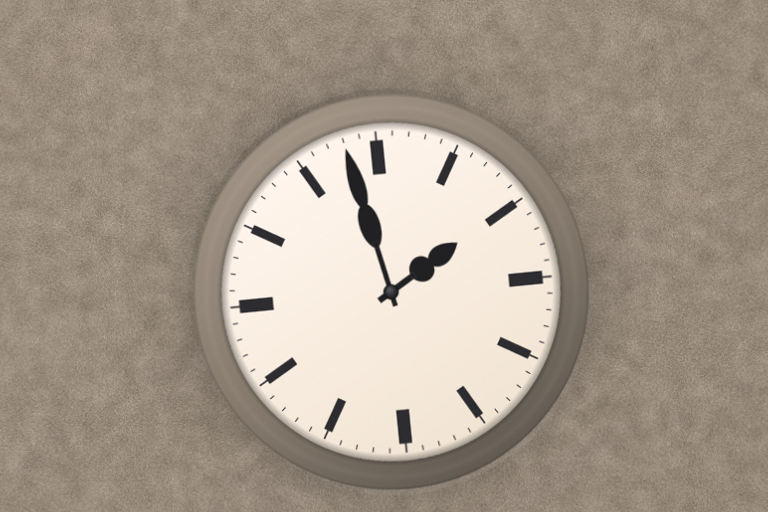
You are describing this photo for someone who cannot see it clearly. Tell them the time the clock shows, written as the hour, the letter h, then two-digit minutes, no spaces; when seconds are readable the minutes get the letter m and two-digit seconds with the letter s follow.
1h58
